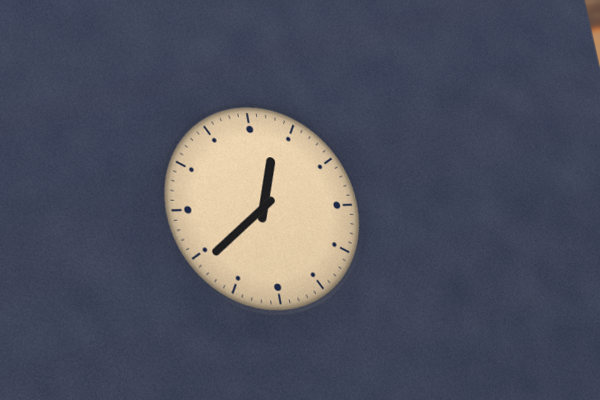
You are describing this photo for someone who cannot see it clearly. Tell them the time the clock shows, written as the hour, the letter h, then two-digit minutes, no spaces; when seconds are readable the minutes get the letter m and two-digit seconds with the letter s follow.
12h39
